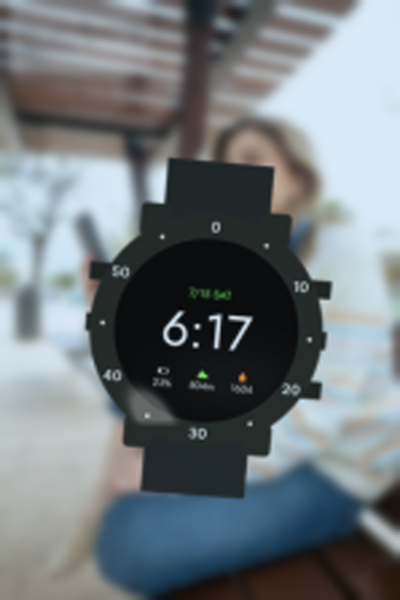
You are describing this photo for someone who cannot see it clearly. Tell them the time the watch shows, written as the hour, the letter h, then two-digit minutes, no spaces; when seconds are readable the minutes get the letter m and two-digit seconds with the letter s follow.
6h17
